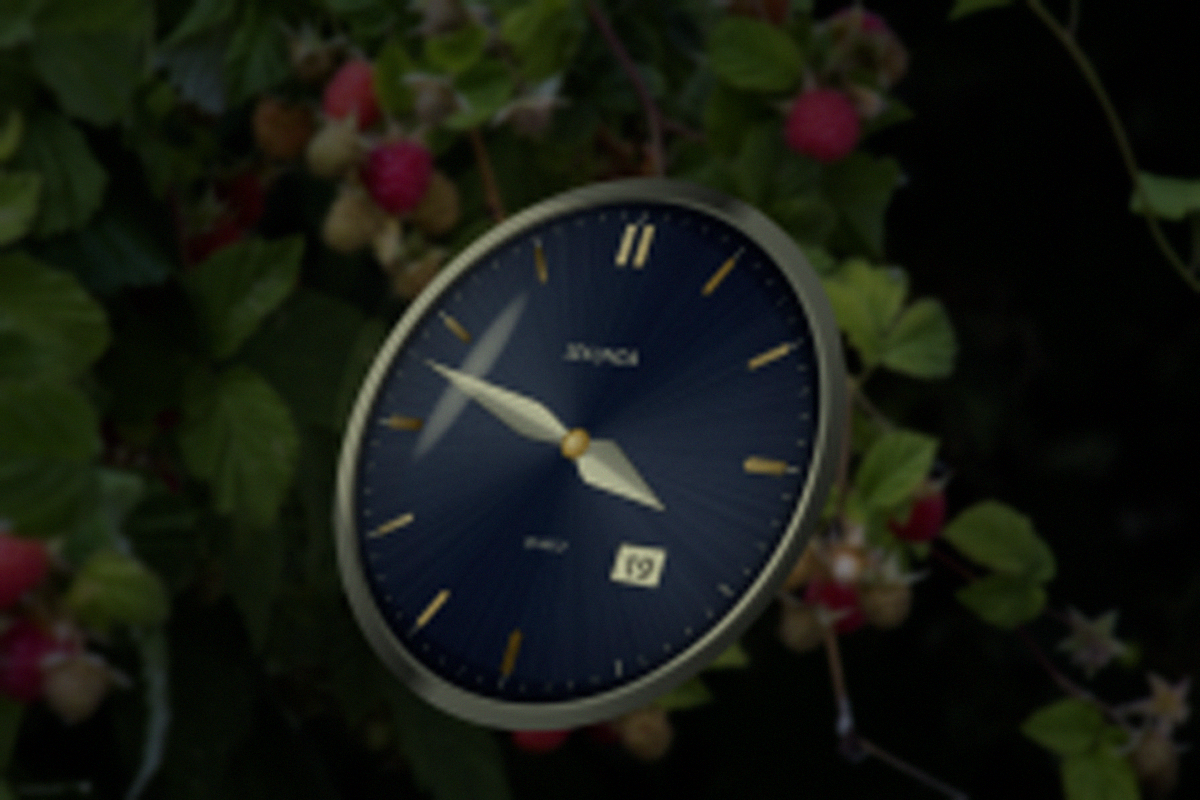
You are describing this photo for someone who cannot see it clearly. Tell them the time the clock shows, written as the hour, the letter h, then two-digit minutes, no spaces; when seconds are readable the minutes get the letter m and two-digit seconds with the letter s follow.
3h48
